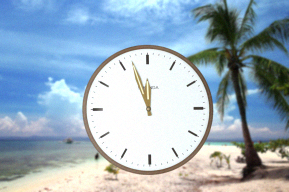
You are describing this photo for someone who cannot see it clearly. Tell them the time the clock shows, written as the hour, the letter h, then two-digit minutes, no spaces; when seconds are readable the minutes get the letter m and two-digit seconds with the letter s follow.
11h57
